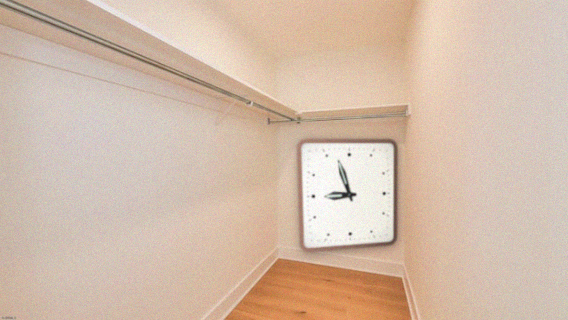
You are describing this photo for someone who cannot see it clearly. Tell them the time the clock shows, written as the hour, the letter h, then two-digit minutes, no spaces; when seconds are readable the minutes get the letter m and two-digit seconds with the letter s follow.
8h57
